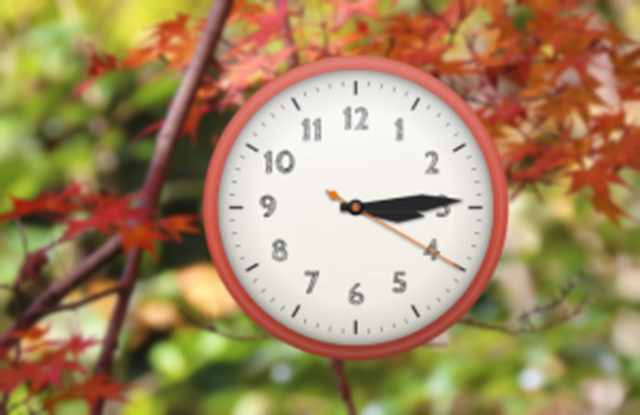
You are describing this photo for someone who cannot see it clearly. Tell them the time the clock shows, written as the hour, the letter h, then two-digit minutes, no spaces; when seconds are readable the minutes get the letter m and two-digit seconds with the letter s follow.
3h14m20s
